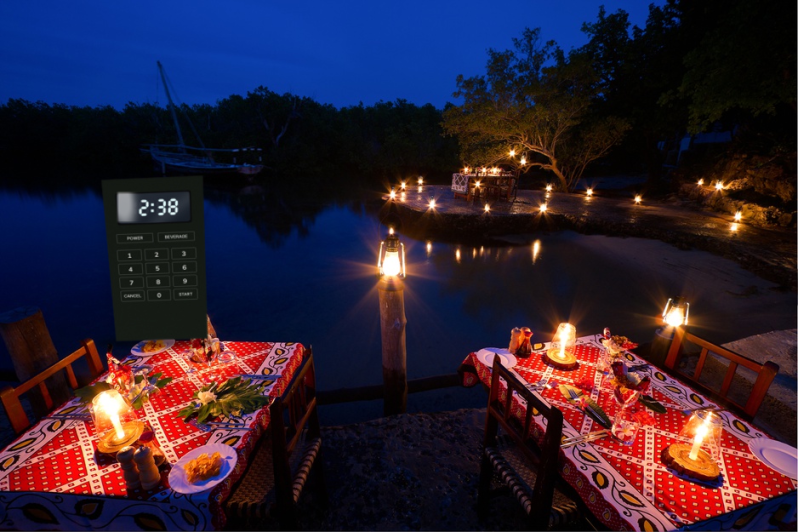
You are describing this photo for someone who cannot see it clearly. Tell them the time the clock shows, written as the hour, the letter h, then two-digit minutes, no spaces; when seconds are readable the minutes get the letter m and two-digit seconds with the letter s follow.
2h38
